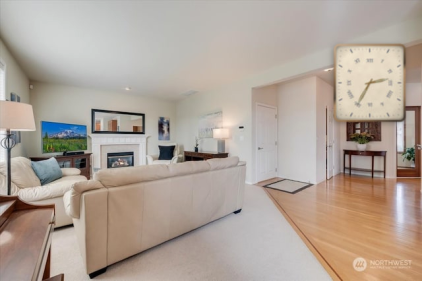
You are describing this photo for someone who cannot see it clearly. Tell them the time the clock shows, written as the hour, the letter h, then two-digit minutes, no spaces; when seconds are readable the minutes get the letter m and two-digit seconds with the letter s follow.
2h35
